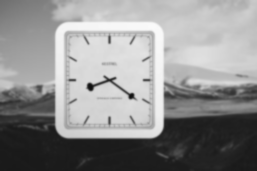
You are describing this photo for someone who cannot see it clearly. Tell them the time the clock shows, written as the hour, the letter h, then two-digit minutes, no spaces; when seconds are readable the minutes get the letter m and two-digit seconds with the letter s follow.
8h21
